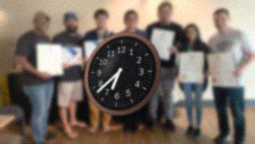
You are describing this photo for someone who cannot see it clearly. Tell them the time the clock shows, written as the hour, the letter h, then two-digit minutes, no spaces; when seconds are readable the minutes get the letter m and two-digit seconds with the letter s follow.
6h38
